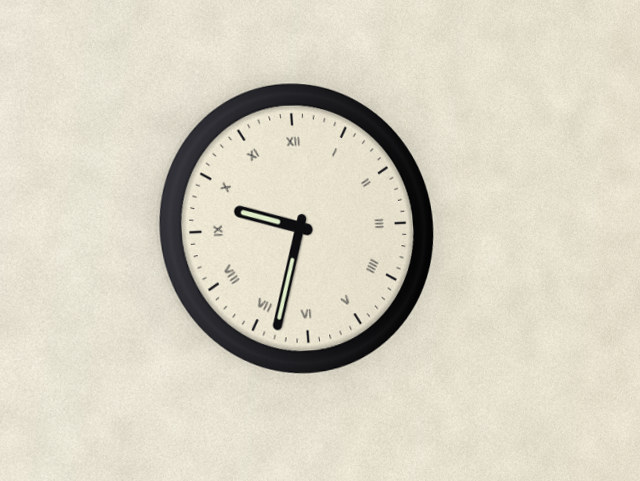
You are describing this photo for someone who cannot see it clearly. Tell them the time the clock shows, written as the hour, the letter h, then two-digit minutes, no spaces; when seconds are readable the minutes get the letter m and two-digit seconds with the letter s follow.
9h33
